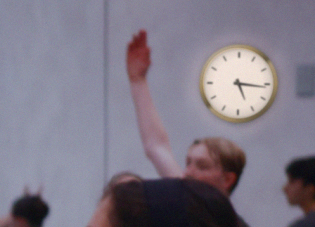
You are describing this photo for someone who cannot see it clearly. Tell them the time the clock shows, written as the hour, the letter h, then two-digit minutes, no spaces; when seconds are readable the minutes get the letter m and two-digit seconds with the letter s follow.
5h16
